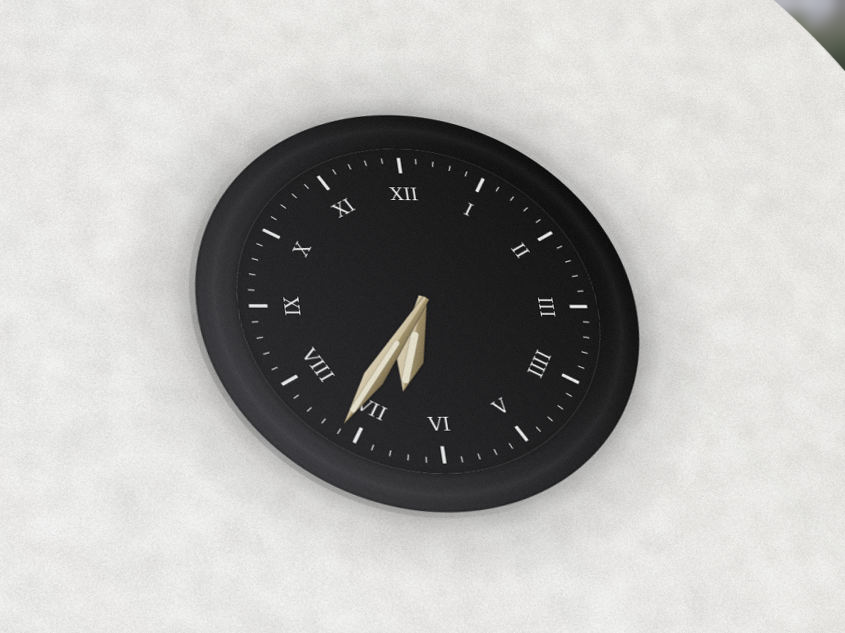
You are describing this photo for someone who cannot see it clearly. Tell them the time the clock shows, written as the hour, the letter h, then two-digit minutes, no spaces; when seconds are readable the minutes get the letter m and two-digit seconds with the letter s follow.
6h36
